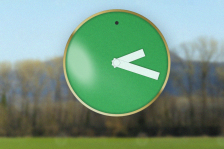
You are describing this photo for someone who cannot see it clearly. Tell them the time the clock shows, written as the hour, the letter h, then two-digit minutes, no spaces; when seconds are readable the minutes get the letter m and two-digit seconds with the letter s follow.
2h18
